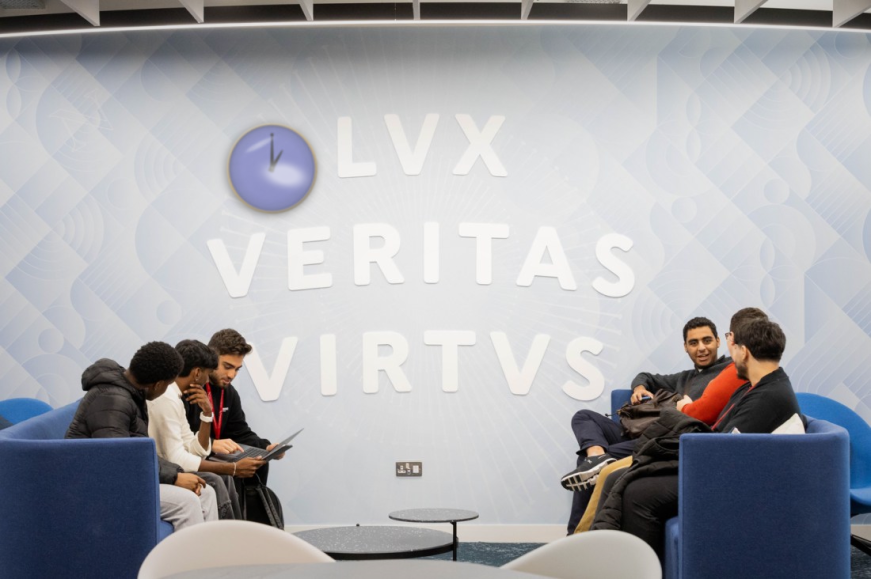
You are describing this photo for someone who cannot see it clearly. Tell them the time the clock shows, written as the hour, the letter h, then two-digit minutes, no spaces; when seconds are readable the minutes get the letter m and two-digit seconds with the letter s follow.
1h00
